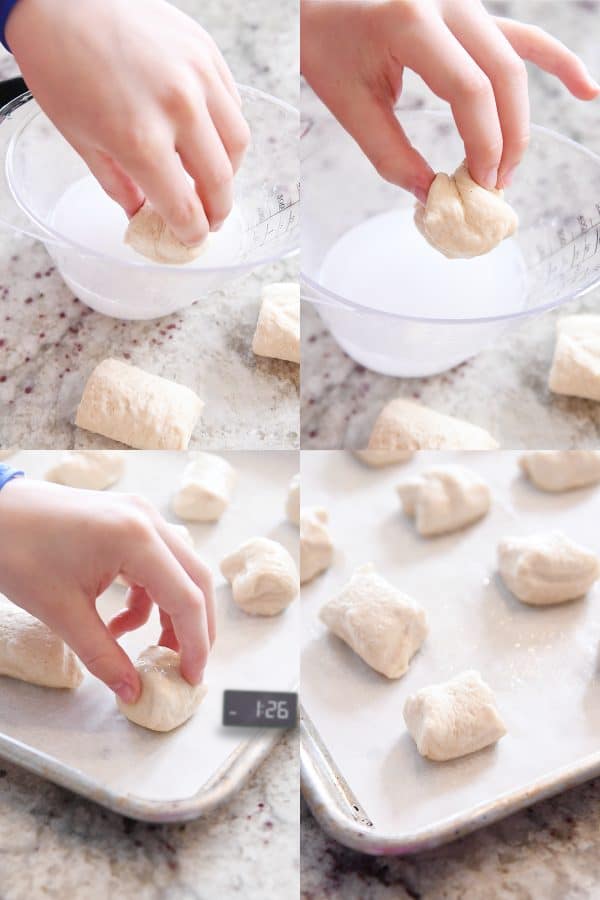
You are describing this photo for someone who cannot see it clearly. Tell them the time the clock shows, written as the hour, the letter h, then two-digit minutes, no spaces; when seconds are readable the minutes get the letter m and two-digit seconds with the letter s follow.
1h26
